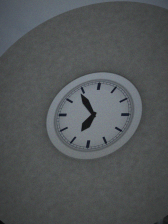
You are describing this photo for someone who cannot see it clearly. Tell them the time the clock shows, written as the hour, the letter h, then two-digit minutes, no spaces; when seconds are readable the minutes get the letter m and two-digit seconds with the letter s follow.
6h54
